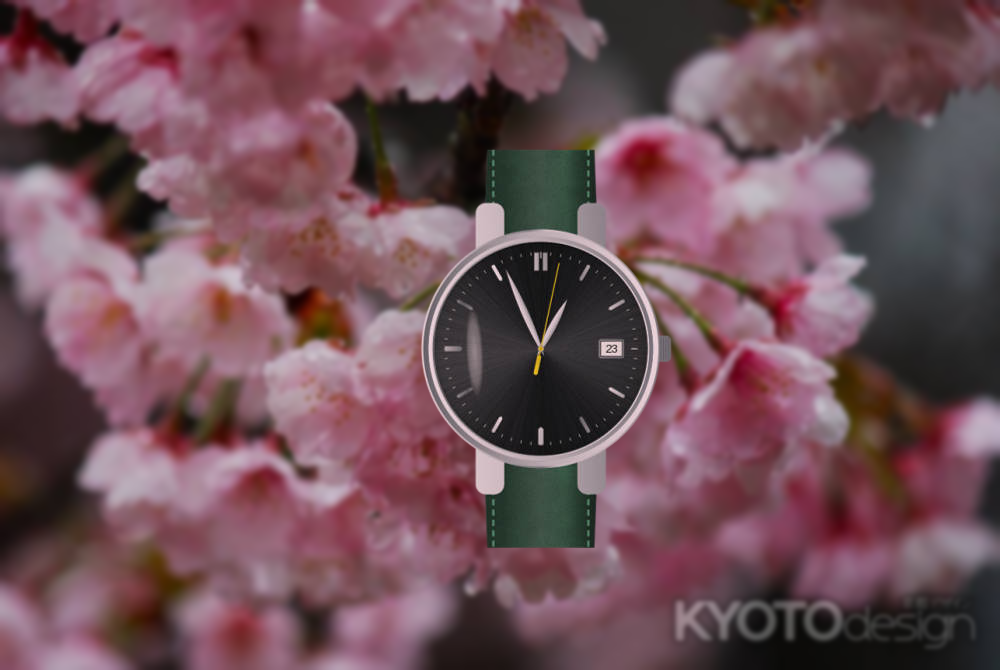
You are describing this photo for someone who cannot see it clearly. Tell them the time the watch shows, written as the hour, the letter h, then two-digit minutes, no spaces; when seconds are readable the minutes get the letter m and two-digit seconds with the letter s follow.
12h56m02s
